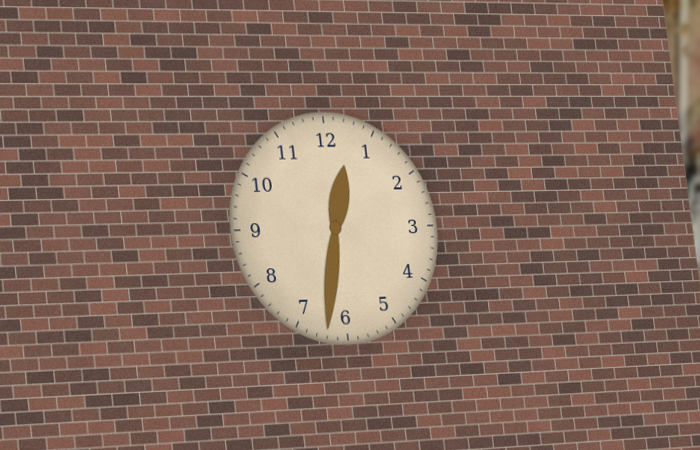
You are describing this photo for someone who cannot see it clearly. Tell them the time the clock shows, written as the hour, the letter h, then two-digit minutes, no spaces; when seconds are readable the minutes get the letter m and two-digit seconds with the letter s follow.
12h32
